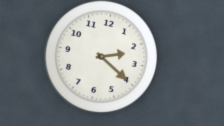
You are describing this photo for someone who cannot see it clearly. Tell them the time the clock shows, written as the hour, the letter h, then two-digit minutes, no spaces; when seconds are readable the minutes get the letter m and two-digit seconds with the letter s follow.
2h20
